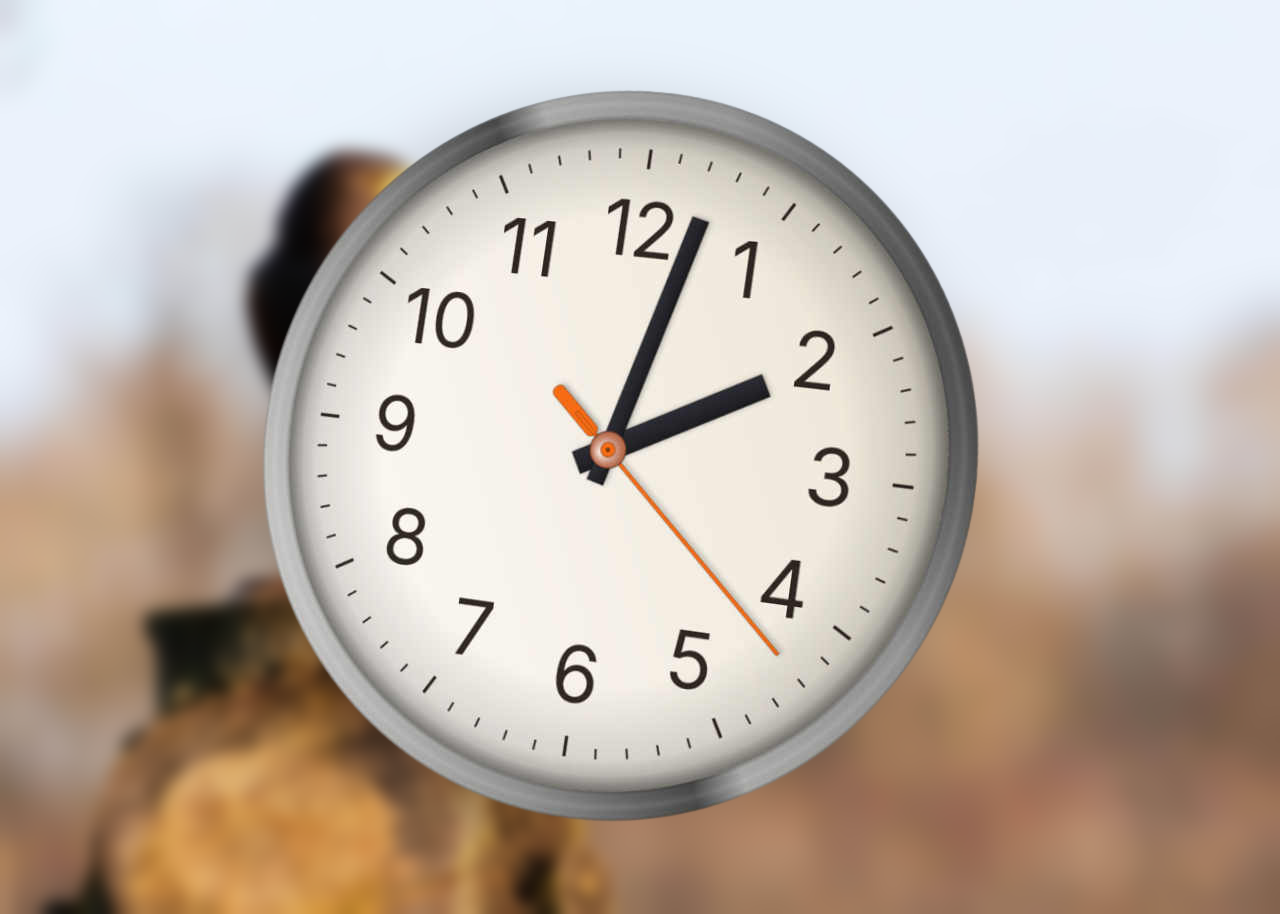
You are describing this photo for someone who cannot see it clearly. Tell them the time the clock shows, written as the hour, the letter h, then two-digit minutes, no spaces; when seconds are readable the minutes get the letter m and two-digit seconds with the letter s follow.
2h02m22s
